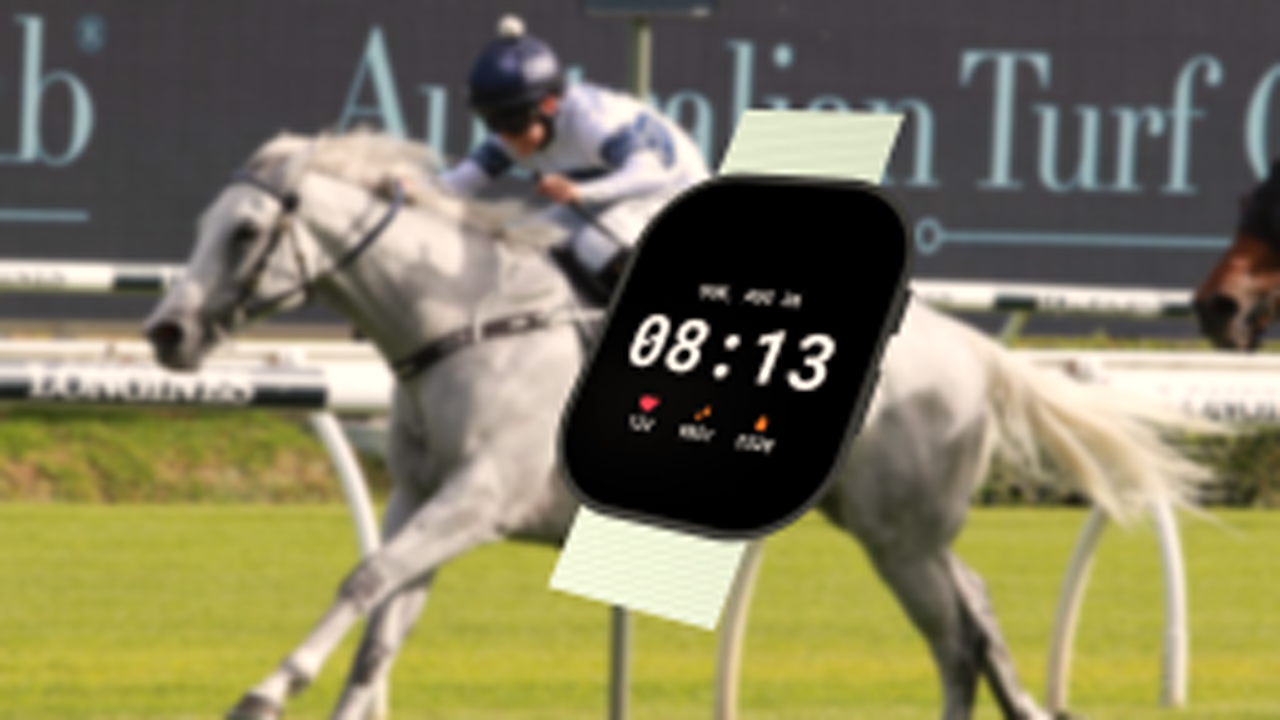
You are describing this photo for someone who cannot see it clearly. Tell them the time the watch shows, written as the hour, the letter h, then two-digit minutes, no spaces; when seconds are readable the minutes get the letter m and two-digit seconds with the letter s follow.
8h13
